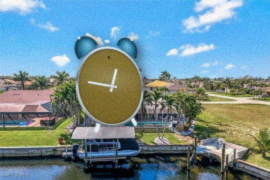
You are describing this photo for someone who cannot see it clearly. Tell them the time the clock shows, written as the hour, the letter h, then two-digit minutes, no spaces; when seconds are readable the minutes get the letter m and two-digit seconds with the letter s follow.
12h47
